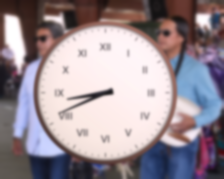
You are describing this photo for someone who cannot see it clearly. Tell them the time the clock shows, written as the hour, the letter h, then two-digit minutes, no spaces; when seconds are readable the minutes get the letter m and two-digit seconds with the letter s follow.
8h41
